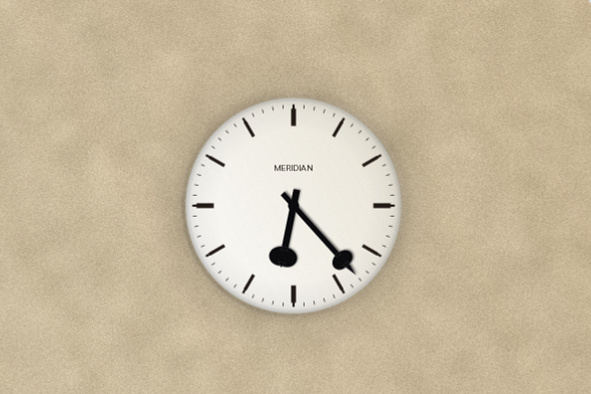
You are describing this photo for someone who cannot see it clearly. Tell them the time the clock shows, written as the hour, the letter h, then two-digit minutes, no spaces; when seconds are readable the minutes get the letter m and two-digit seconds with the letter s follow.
6h23
